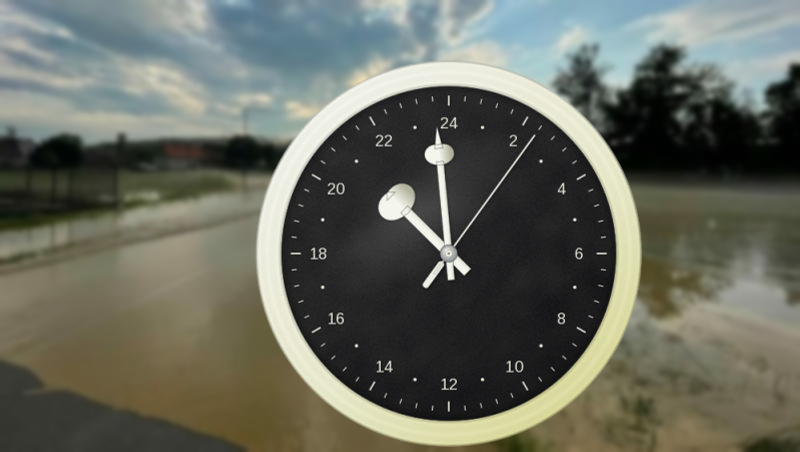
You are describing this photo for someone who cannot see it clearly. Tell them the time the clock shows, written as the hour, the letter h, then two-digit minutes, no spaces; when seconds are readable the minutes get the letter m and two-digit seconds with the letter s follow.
20h59m06s
